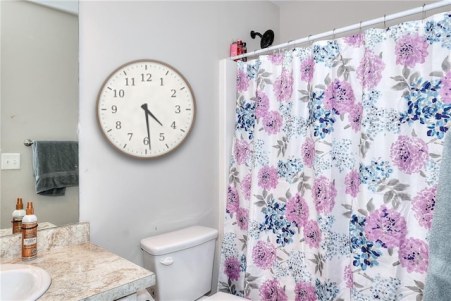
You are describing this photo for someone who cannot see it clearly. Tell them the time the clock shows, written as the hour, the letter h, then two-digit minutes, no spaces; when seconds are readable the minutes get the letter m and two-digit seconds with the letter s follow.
4h29
